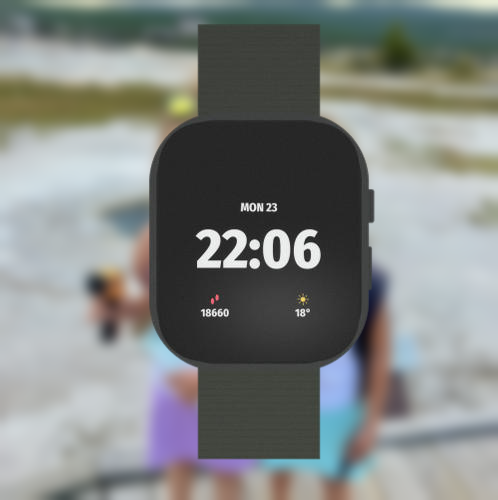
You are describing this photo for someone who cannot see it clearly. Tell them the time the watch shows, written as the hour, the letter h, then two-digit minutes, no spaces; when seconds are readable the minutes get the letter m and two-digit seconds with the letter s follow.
22h06
